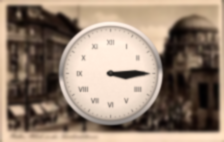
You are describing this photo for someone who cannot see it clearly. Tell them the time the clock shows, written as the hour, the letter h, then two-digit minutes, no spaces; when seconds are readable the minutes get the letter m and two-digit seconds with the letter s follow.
3h15
